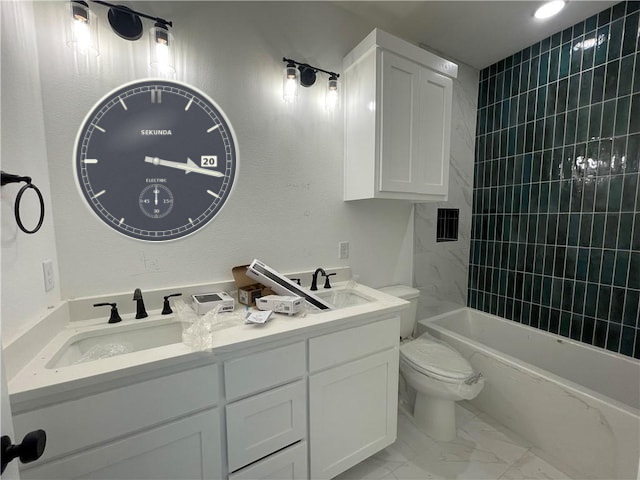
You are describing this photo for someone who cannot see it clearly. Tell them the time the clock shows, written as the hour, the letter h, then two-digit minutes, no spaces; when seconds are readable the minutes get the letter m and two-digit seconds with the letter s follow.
3h17
